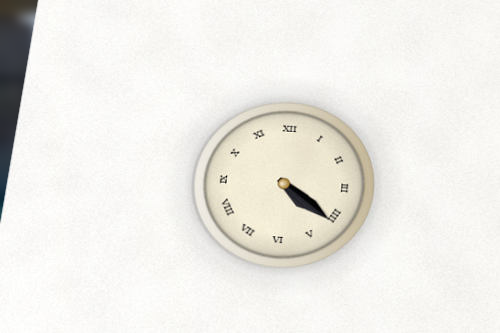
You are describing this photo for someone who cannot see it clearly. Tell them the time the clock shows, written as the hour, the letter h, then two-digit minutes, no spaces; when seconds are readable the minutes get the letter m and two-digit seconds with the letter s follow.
4h21
